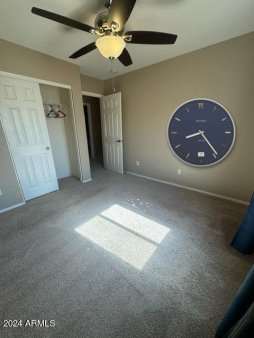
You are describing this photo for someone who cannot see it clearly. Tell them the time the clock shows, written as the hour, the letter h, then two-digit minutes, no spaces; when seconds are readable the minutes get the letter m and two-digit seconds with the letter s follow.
8h24
